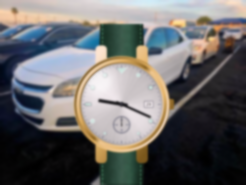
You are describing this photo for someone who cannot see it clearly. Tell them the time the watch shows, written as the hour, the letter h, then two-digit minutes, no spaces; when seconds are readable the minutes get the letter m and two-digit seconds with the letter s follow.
9h19
